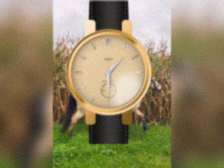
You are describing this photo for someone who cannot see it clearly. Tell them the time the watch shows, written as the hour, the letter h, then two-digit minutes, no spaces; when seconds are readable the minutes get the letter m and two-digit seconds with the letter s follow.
1h30
